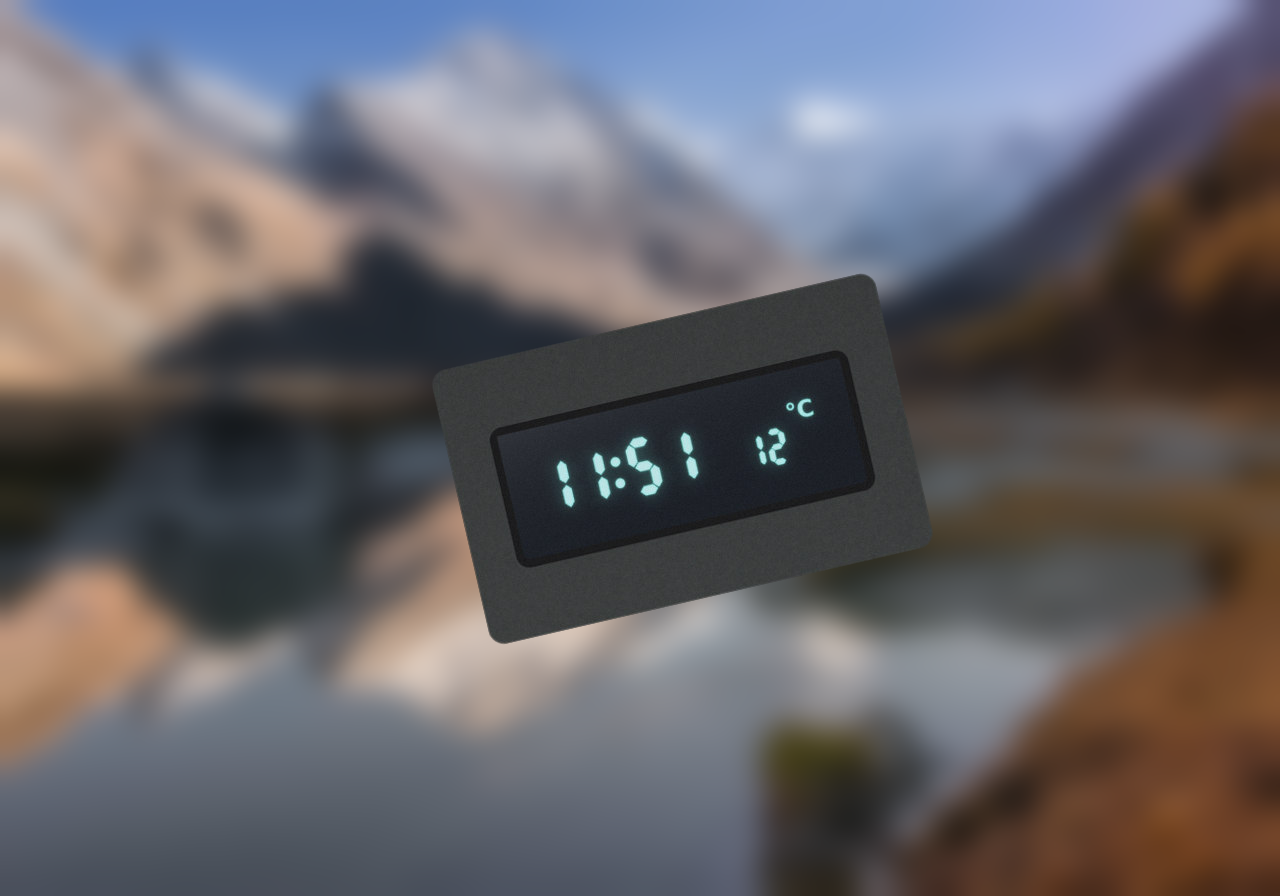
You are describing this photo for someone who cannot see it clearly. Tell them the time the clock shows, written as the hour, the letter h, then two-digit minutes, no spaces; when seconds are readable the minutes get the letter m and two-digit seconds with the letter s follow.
11h51
